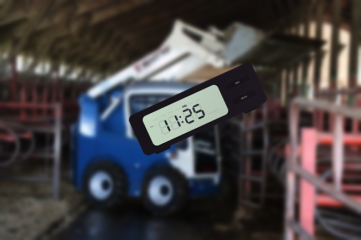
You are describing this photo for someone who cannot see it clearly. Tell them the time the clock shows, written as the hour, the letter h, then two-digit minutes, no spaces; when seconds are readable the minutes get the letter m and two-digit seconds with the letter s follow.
11h25
